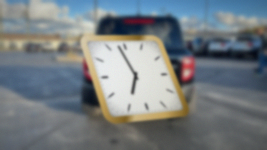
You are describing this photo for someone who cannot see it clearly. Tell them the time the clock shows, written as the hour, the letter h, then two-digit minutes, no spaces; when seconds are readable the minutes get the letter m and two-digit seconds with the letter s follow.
6h58
